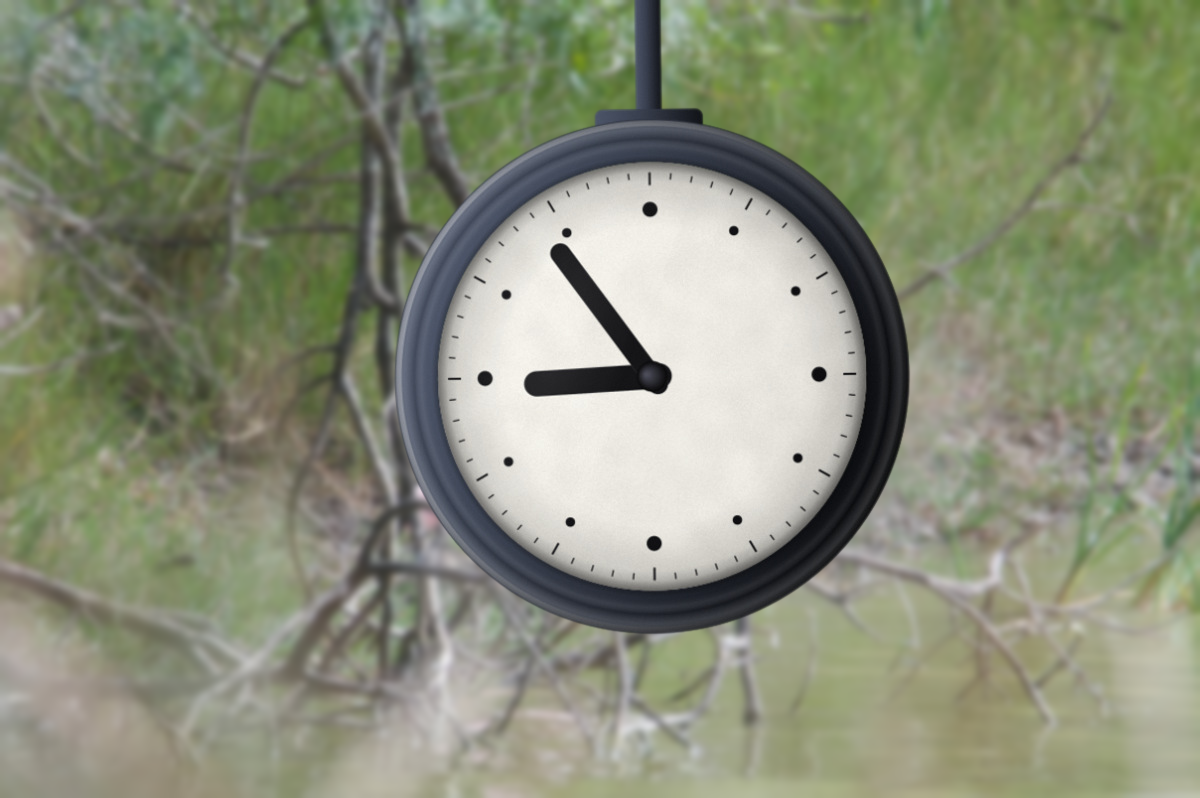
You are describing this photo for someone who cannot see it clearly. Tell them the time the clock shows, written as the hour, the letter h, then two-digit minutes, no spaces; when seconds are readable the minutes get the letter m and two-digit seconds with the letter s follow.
8h54
